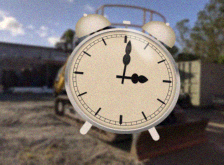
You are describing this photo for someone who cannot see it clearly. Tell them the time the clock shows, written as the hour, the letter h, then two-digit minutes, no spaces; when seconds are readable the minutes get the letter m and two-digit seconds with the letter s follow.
3h01
